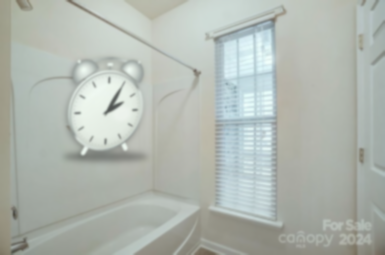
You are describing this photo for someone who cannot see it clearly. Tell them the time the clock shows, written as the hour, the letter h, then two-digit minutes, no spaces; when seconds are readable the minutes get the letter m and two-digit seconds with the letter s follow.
2h05
